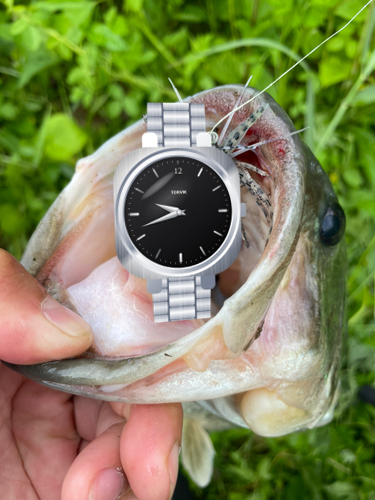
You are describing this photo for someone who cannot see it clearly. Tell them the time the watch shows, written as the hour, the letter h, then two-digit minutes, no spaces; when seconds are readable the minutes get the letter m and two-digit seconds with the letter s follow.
9h42
